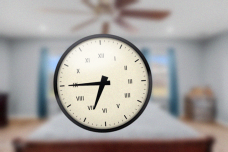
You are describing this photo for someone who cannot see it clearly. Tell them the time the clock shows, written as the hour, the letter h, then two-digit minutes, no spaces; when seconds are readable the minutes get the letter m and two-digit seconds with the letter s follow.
6h45
